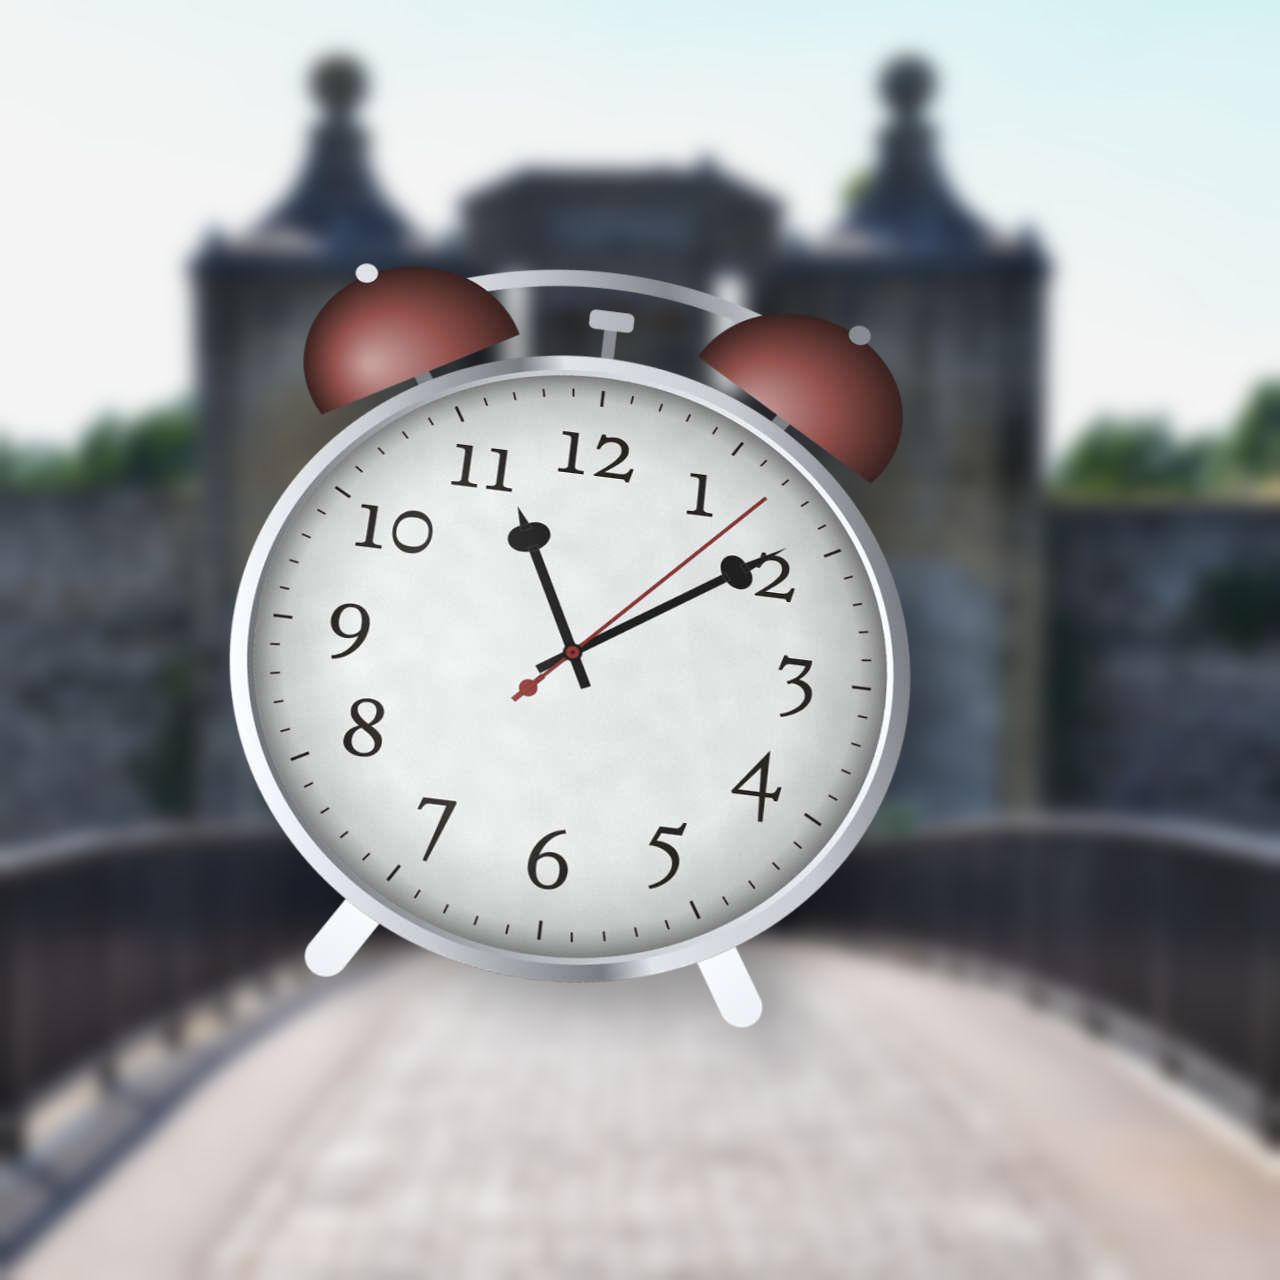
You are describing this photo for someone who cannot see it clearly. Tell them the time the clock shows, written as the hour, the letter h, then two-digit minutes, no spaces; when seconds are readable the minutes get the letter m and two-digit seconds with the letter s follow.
11h09m07s
